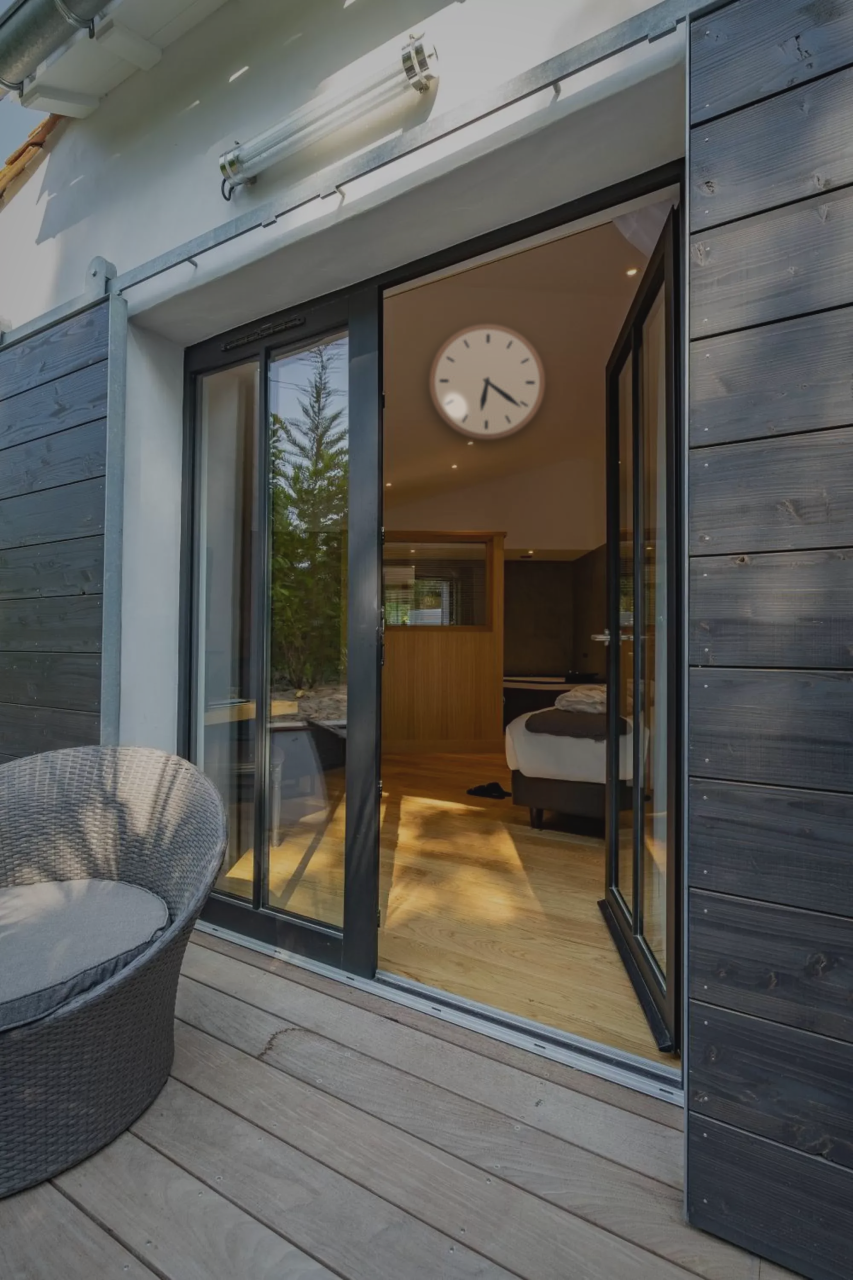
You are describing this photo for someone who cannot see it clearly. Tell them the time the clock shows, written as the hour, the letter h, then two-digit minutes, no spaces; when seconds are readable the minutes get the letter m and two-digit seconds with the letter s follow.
6h21
